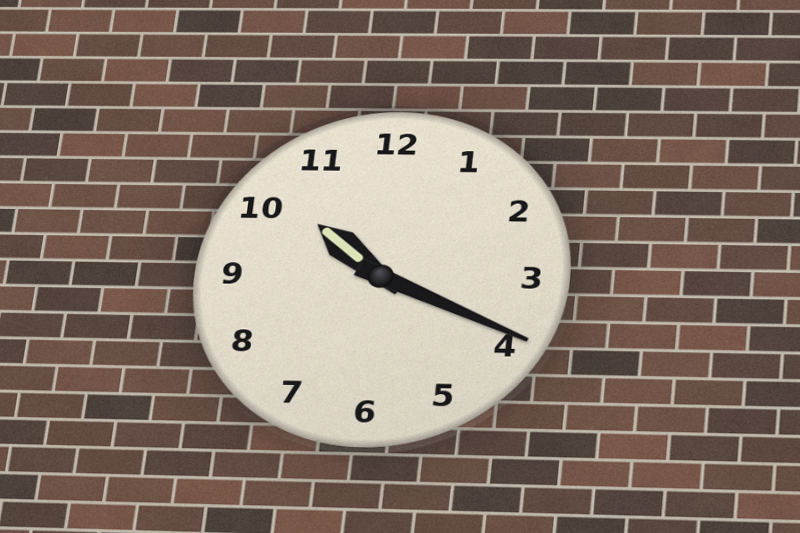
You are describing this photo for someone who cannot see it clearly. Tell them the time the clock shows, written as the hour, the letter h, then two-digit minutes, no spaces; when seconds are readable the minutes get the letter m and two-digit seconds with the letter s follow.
10h19
